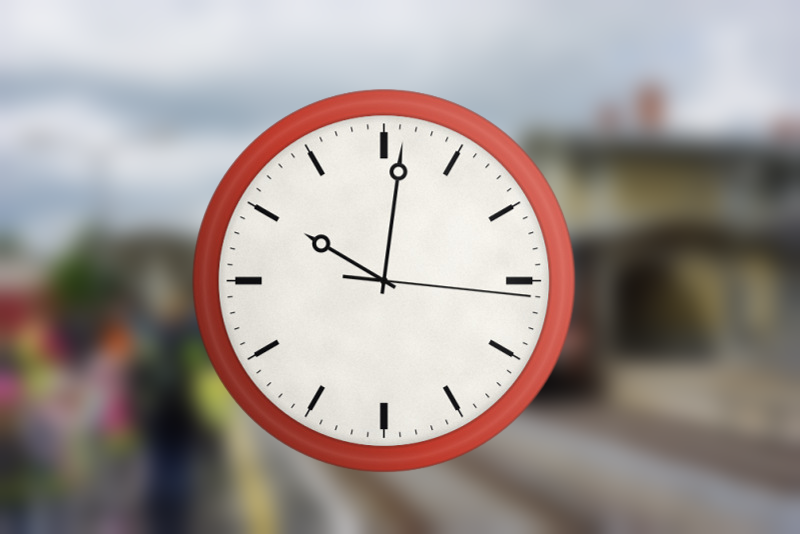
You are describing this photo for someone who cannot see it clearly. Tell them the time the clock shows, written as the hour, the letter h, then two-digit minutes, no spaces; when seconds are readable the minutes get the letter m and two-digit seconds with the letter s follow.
10h01m16s
